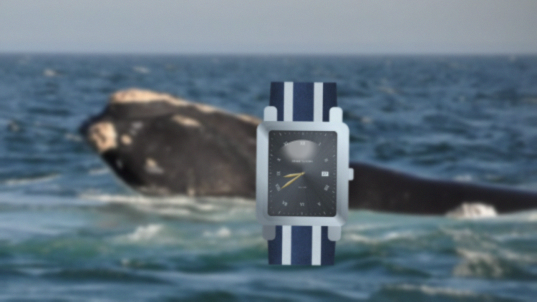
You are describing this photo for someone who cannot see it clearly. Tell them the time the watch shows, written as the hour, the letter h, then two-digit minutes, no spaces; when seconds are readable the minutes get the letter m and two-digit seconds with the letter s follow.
8h39
